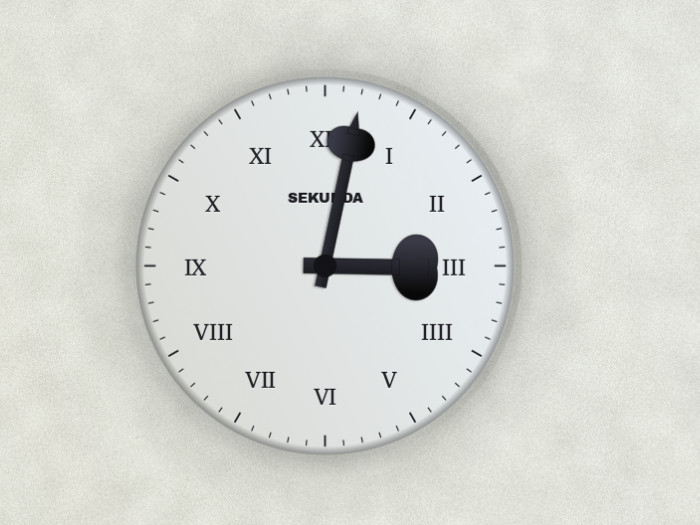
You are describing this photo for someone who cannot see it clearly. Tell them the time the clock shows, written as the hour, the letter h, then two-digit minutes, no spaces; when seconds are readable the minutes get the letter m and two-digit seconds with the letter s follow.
3h02
